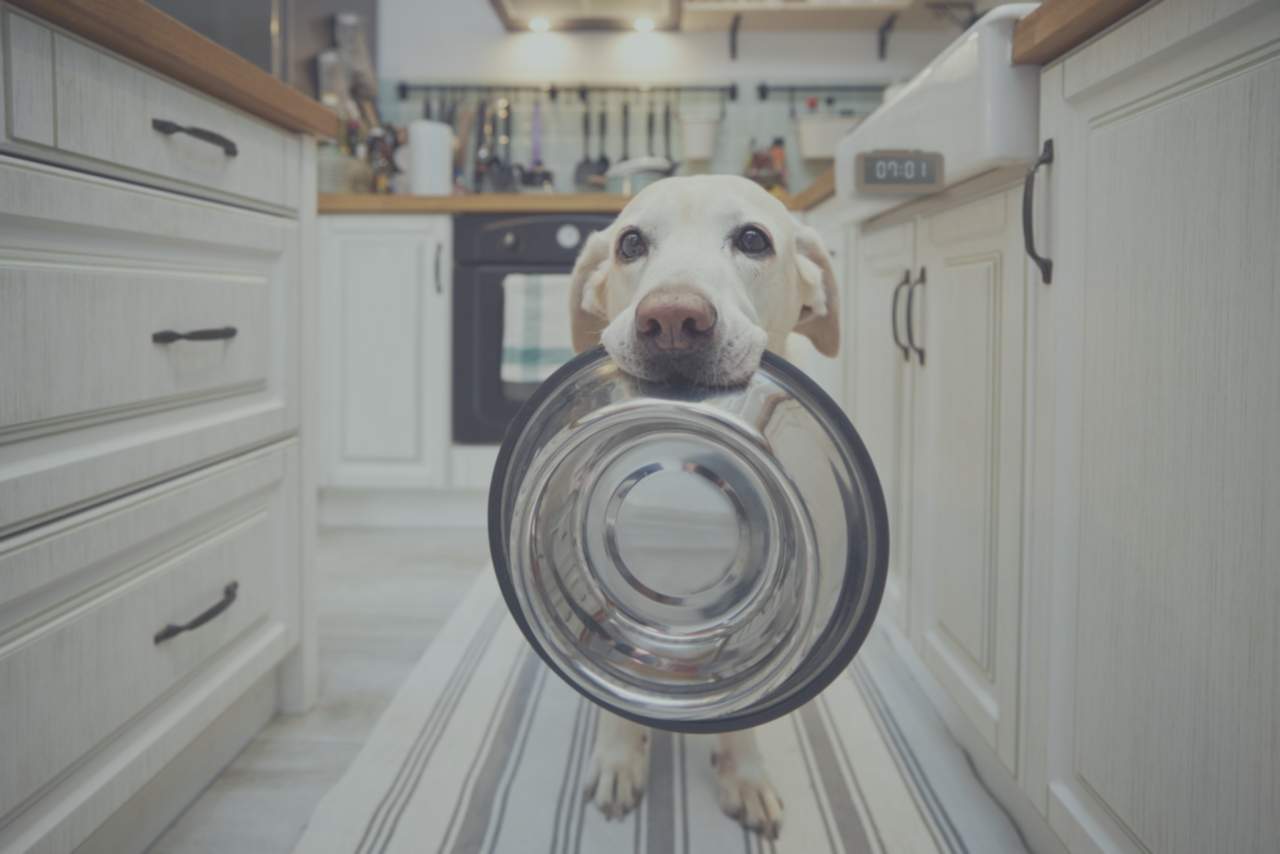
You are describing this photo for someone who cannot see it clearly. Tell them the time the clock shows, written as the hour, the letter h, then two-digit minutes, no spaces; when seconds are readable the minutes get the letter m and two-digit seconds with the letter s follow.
7h01
